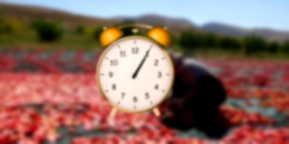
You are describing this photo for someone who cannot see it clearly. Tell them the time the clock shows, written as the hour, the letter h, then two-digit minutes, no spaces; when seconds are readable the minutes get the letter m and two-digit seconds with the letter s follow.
1h05
